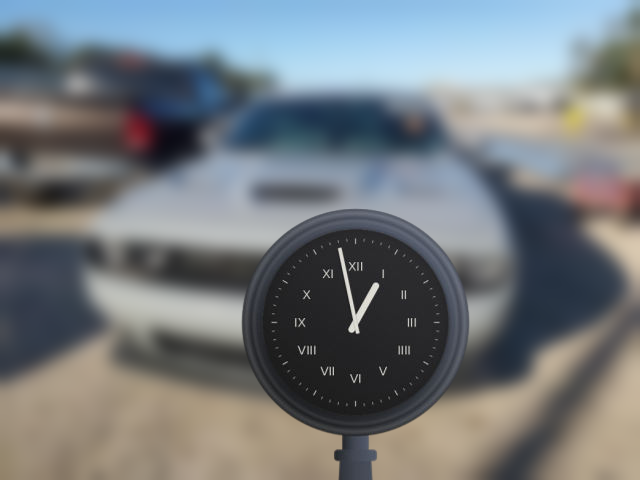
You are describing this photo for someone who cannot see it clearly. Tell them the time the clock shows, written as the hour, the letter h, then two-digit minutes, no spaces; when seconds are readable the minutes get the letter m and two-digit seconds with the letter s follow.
12h58
